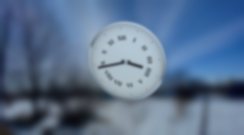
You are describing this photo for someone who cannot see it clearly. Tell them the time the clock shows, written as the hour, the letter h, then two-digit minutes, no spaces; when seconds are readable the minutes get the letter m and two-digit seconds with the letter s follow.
3h44
